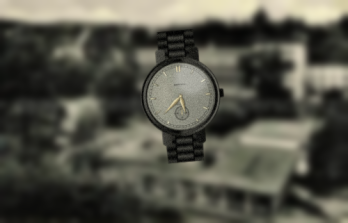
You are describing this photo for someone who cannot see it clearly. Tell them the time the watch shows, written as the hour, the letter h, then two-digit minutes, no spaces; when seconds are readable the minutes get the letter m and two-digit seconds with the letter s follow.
5h38
